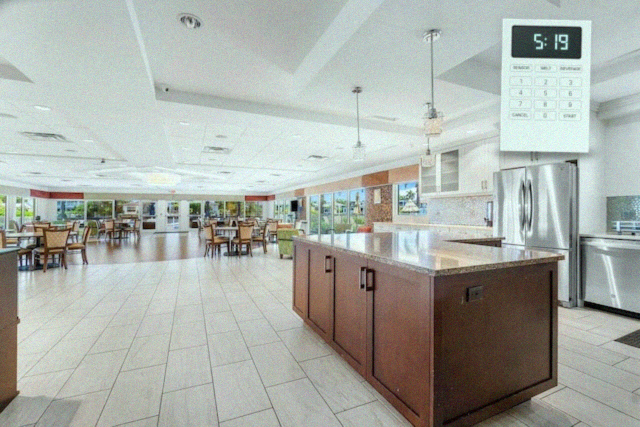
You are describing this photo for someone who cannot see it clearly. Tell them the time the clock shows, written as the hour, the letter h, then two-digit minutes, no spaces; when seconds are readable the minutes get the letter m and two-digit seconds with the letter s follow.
5h19
